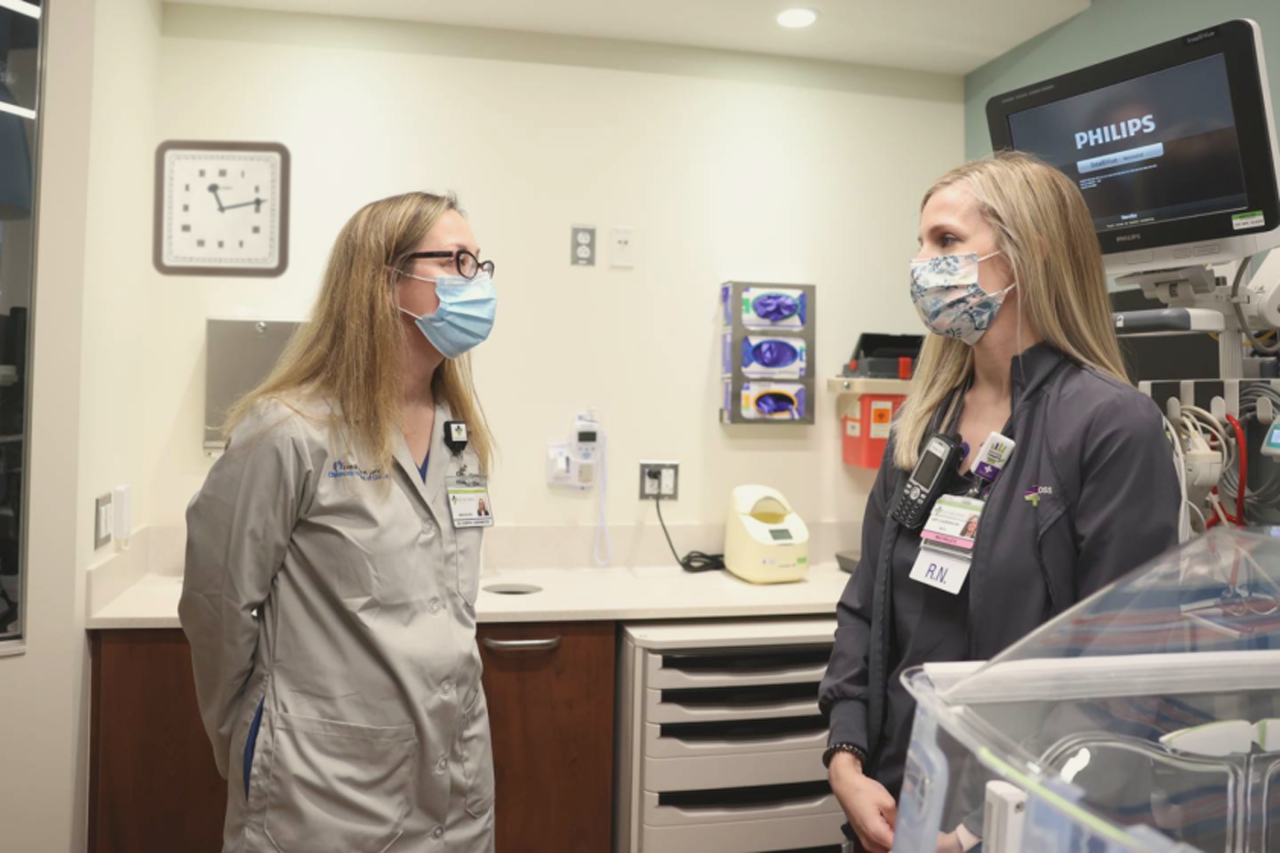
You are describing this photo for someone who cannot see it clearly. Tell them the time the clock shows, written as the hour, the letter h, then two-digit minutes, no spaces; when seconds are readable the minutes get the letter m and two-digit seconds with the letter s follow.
11h13
